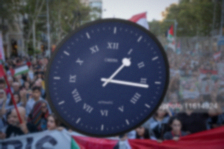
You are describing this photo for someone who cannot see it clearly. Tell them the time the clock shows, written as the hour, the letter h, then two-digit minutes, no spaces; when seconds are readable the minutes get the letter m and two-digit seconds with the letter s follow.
1h16
